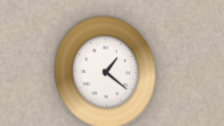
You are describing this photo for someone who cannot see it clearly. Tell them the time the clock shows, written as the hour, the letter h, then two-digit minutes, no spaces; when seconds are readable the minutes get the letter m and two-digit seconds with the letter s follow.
1h21
